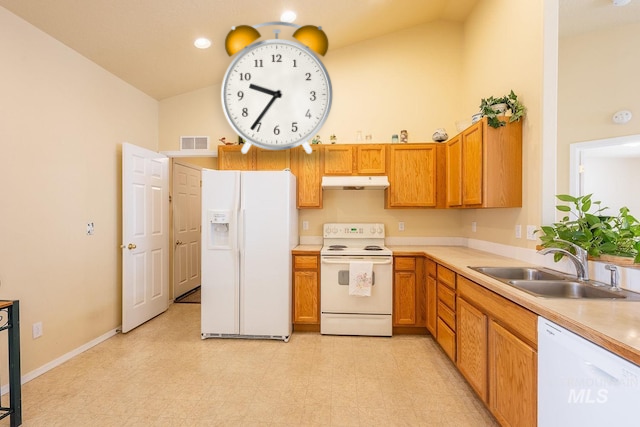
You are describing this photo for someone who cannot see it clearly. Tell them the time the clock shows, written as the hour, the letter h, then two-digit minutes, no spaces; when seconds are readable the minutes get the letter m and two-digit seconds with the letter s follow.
9h36
